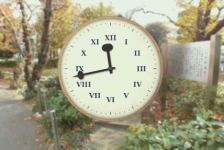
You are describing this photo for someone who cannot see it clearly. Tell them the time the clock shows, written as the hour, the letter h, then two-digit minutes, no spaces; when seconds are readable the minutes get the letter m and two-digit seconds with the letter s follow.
11h43
